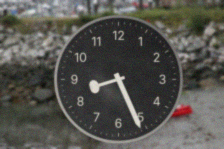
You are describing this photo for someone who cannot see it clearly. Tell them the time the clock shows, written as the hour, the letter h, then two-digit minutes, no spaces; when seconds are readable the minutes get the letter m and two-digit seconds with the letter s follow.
8h26
